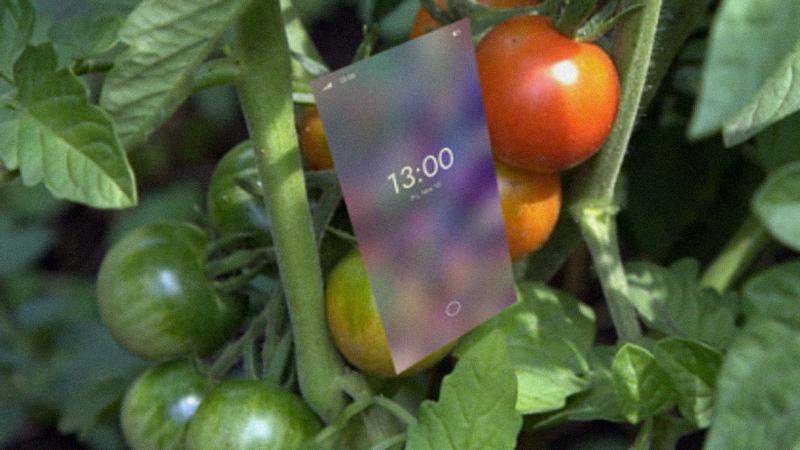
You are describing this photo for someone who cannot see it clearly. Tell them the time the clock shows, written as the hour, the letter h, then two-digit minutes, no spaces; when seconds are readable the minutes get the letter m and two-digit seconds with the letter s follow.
13h00
